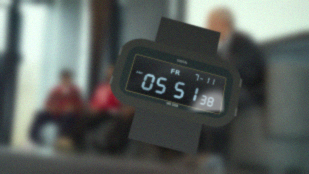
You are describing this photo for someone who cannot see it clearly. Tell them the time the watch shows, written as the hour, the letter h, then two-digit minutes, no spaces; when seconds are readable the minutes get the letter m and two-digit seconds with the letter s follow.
5h51m38s
